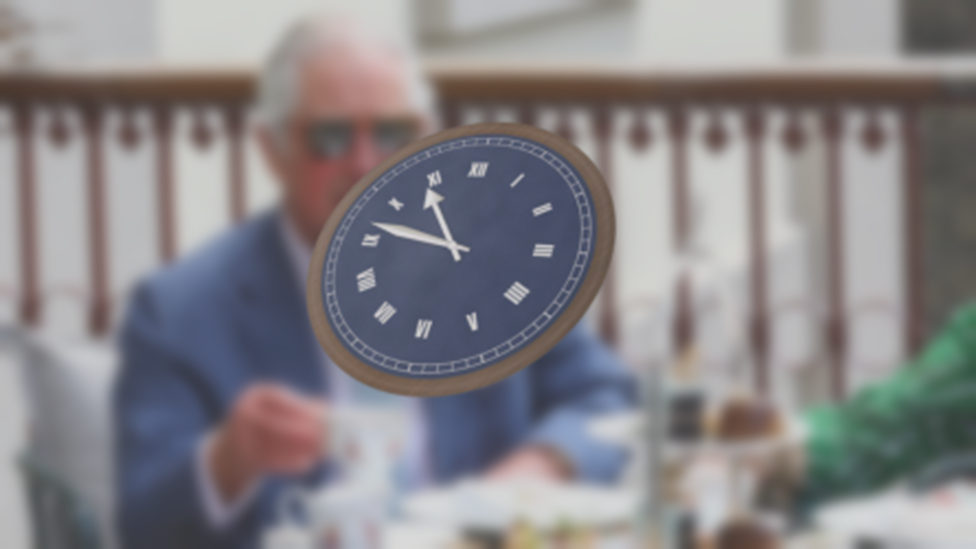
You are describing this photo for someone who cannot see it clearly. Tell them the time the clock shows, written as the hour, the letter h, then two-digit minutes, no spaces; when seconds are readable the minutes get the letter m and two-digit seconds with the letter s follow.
10h47
